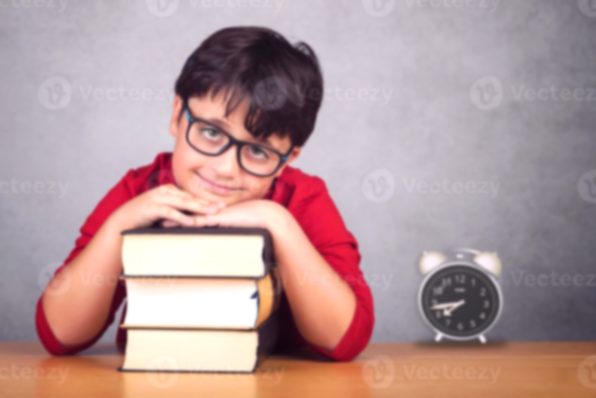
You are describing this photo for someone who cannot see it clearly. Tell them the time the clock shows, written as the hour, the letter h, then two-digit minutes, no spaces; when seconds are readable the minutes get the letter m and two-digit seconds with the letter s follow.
7h43
